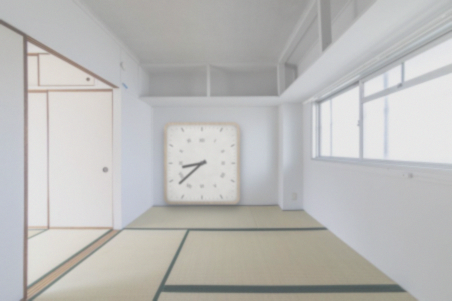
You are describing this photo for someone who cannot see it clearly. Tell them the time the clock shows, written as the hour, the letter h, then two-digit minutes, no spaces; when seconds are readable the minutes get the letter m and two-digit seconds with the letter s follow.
8h38
